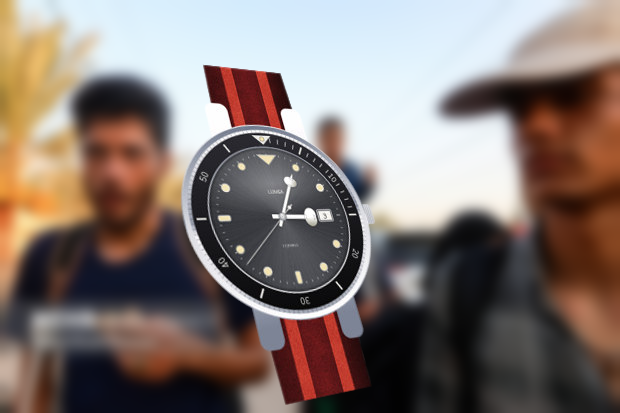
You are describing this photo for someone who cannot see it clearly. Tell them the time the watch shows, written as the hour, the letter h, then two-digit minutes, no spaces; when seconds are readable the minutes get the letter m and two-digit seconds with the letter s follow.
3h04m38s
